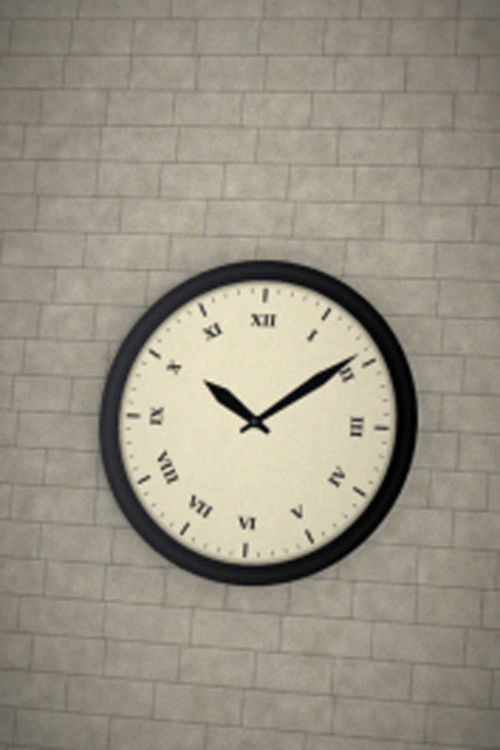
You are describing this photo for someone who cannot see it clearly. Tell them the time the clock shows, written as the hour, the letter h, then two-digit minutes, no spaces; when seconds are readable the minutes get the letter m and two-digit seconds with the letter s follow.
10h09
